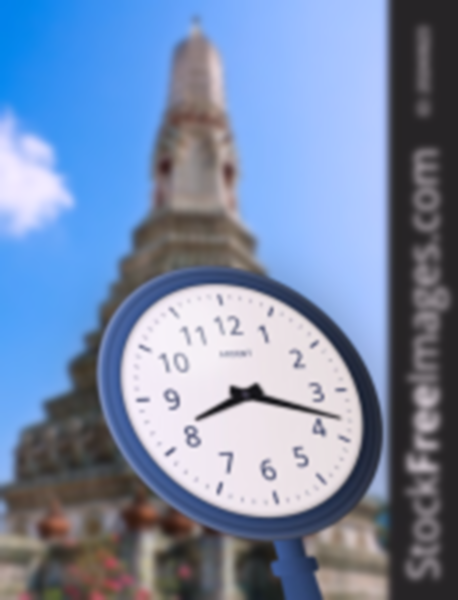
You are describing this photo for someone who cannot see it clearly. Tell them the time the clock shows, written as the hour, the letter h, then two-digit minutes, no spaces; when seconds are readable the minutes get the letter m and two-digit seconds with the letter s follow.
8h18
